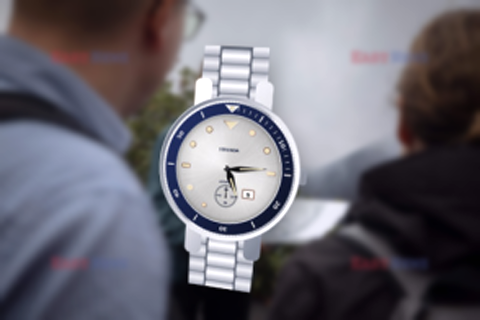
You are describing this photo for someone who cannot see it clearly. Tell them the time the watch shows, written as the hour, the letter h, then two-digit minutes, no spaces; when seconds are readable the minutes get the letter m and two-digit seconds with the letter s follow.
5h14
